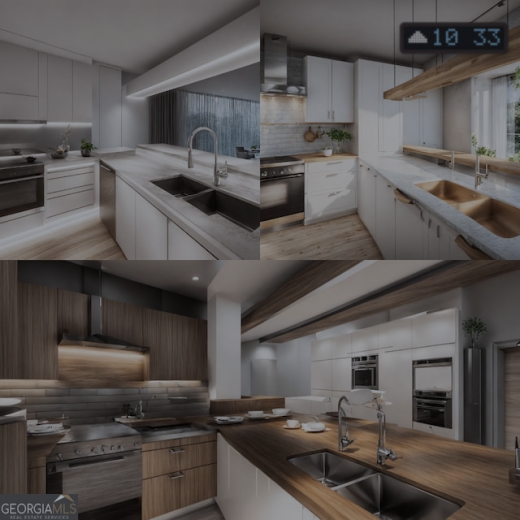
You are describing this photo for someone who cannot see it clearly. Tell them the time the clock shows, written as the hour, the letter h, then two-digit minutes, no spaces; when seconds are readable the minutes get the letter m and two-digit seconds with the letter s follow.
10h33
